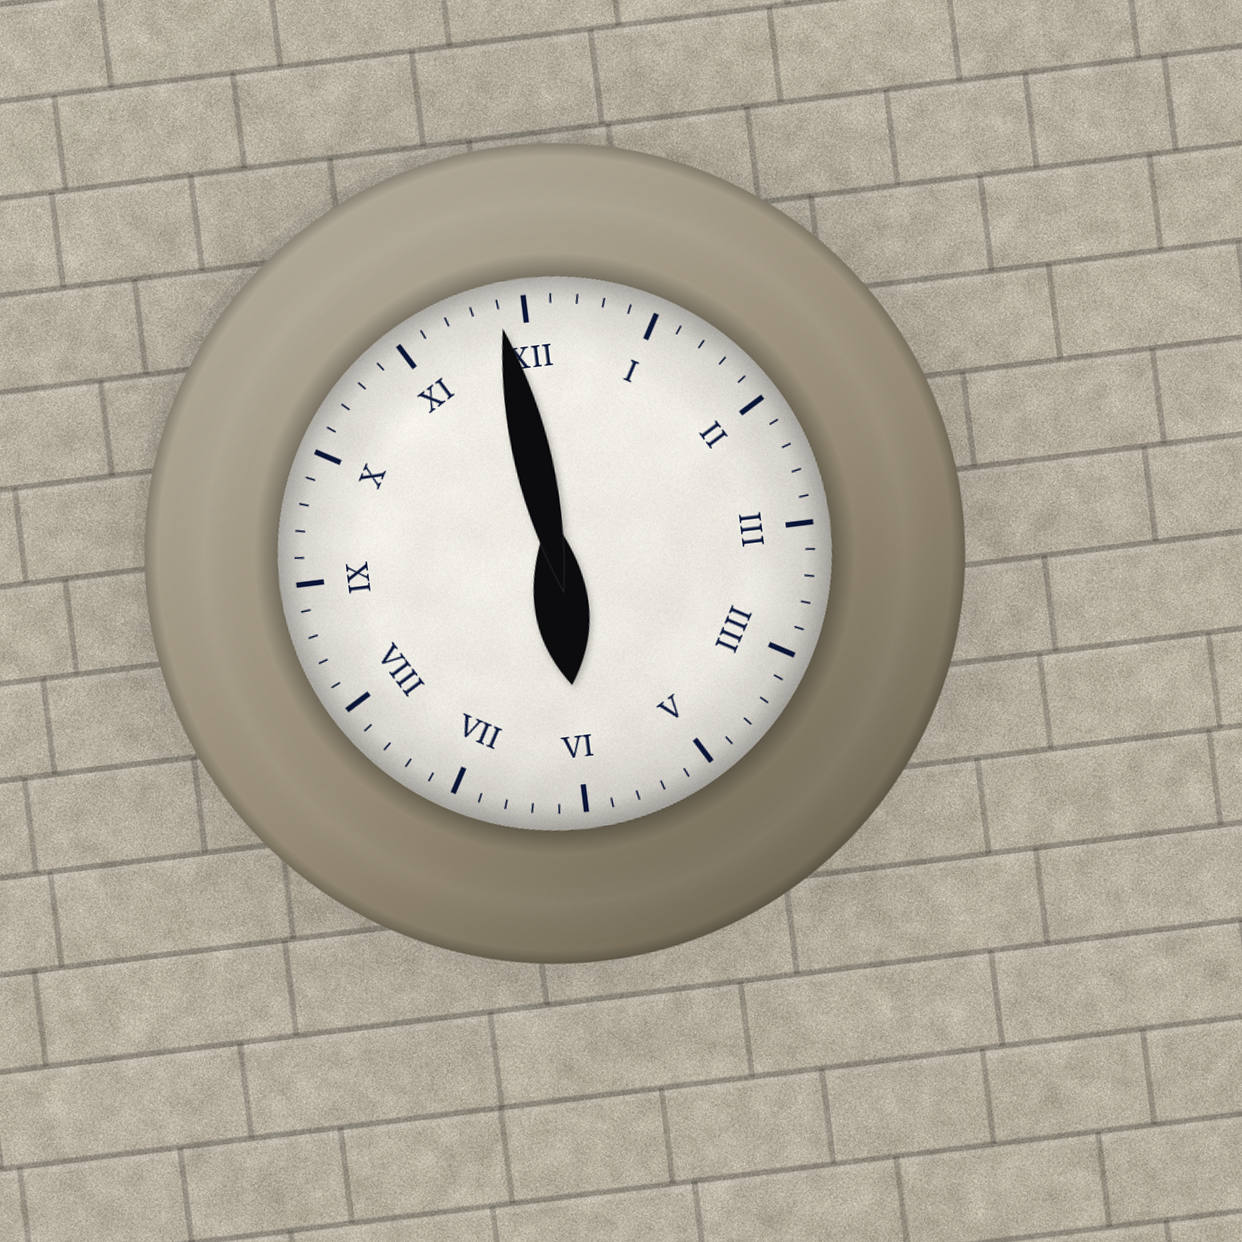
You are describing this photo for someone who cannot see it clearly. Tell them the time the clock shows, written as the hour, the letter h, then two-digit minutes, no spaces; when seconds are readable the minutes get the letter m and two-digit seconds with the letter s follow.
5h59
